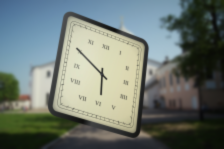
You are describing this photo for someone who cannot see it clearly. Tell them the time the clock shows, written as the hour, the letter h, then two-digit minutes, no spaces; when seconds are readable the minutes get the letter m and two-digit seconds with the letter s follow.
5h50
